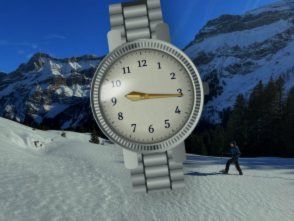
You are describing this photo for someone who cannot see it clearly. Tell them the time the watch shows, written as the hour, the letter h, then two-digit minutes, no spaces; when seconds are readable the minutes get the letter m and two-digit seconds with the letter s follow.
9h16
